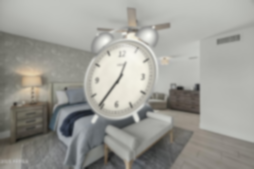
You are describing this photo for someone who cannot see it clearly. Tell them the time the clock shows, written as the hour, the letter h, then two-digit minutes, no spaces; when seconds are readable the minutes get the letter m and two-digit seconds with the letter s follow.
12h36
